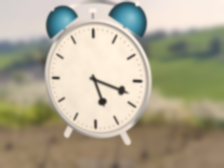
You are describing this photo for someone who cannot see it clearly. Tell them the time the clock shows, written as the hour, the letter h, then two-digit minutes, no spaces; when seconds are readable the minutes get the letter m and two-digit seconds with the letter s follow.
5h18
